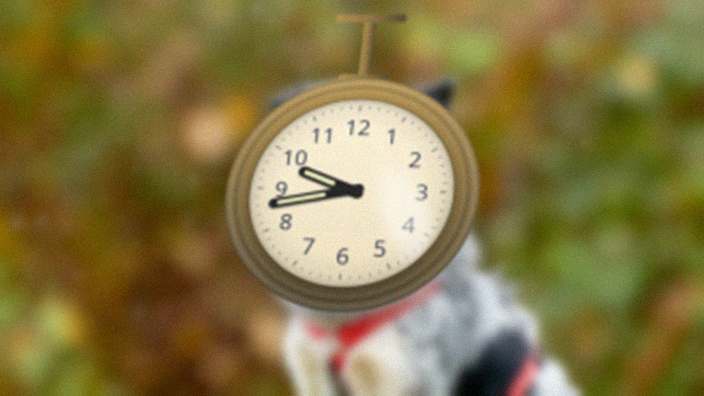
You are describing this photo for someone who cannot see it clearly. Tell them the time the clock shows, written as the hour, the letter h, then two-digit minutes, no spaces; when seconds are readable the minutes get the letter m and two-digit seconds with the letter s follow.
9h43
